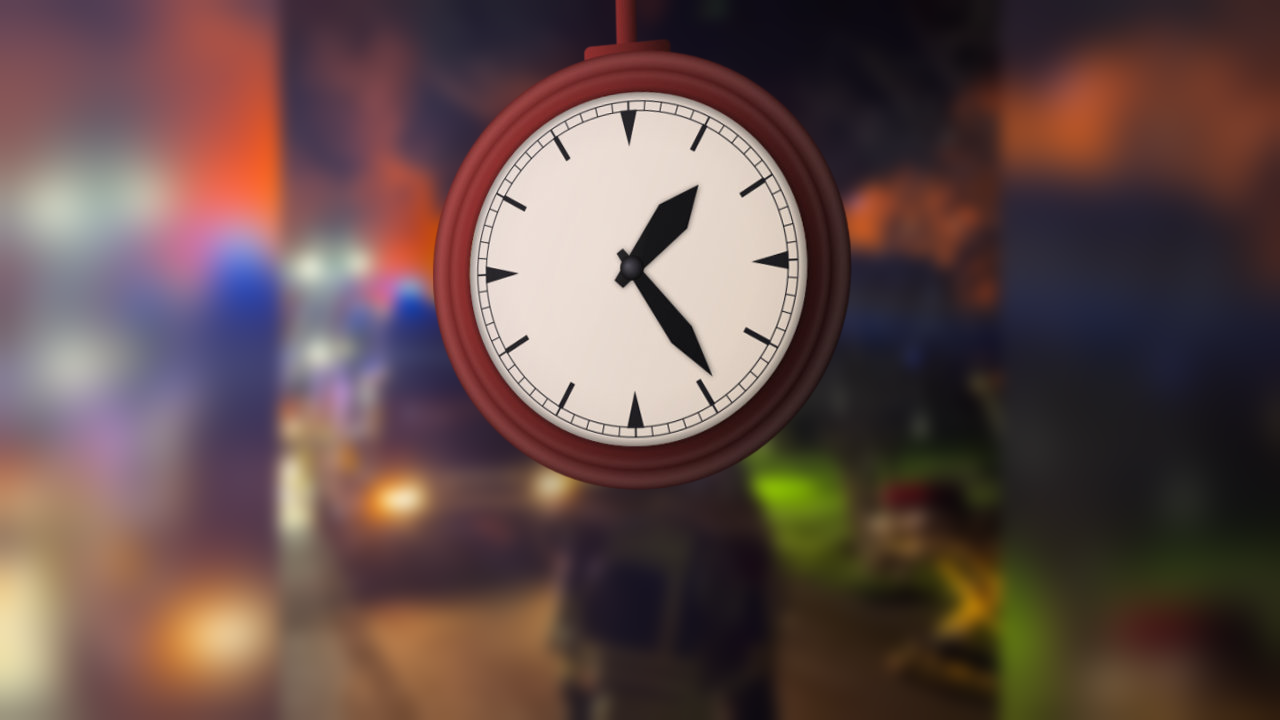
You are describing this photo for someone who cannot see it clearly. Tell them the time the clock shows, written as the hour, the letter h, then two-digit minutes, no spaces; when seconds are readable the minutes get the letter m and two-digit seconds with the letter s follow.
1h24
